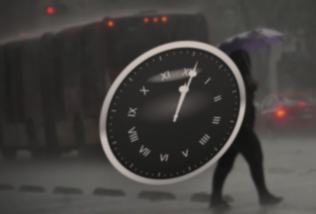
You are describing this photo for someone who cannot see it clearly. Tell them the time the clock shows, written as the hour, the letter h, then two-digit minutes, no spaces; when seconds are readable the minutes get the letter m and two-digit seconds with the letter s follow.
12h01
